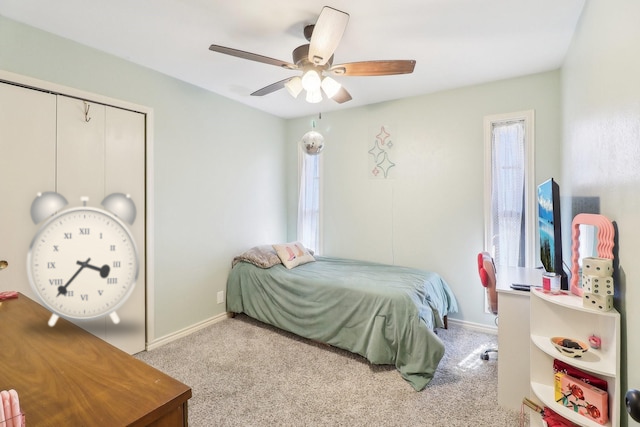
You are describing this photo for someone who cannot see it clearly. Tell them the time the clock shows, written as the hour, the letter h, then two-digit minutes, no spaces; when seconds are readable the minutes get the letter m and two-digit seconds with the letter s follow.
3h37
